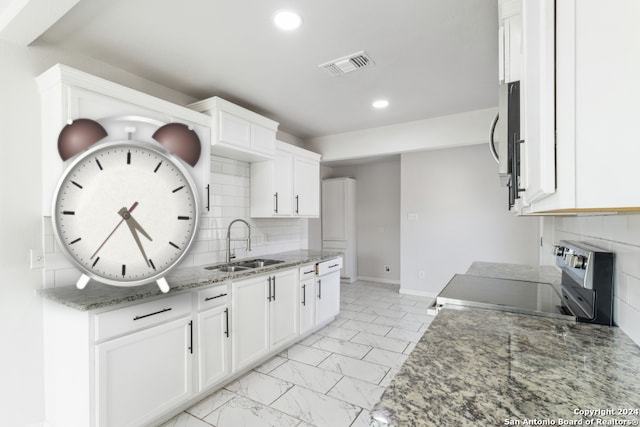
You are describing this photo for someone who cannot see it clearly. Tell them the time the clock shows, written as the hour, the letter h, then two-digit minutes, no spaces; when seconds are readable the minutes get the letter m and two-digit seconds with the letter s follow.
4h25m36s
